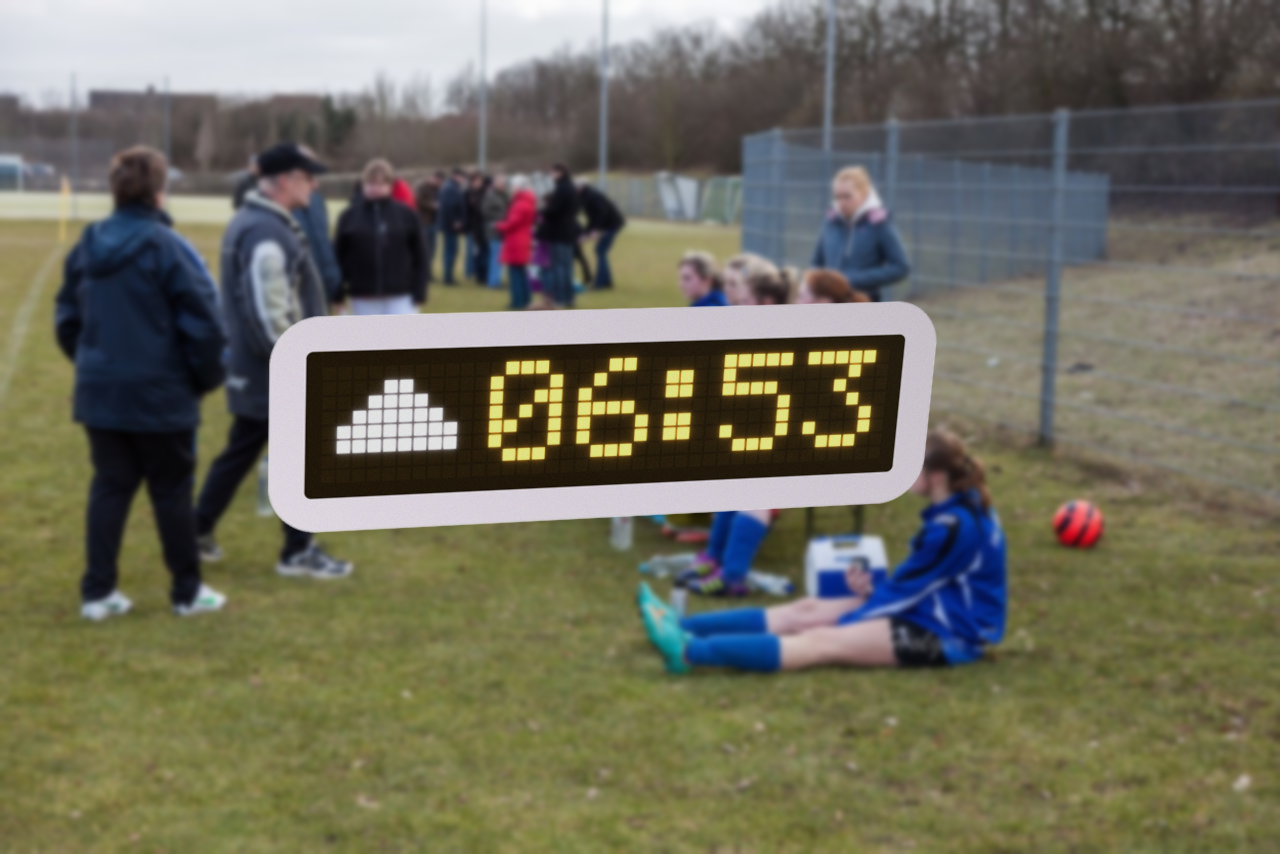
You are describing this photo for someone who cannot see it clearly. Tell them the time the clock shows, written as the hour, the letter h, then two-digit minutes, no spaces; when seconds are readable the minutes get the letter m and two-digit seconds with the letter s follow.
6h53
